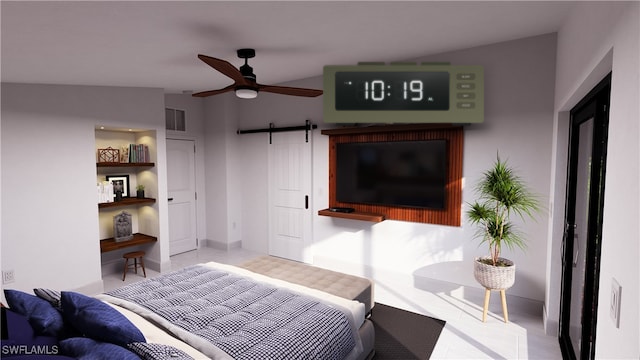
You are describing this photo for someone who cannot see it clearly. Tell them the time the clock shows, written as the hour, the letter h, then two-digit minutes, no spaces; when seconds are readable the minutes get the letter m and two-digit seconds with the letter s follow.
10h19
